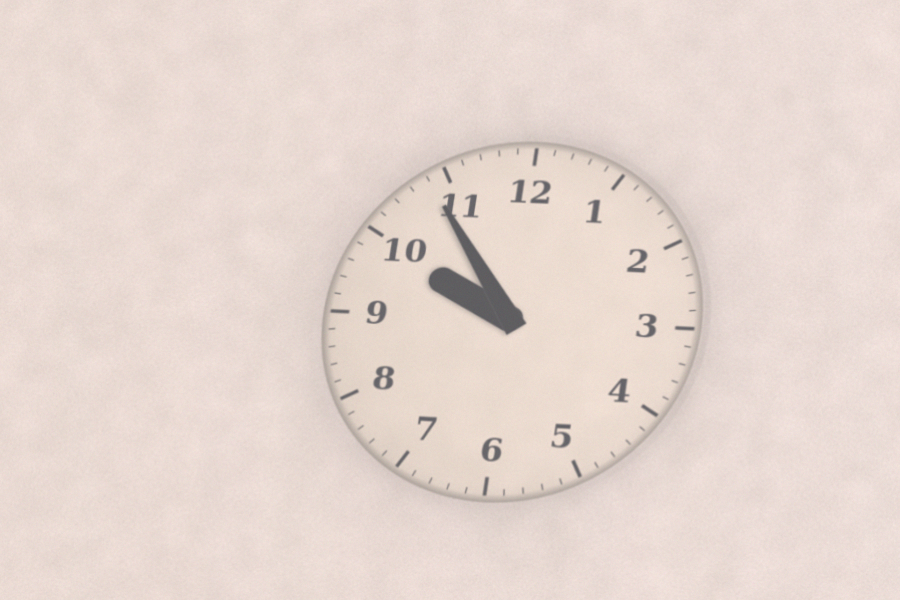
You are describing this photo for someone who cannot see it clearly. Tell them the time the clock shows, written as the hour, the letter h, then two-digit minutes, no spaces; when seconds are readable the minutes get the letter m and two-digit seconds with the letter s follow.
9h54
